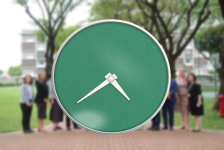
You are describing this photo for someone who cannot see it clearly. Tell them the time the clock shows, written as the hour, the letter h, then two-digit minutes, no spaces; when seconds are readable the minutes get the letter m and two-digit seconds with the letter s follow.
4h39
